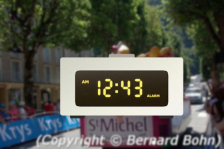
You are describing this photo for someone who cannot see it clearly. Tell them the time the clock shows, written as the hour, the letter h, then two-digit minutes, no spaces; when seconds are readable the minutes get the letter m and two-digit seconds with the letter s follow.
12h43
